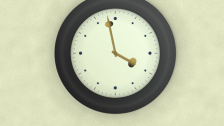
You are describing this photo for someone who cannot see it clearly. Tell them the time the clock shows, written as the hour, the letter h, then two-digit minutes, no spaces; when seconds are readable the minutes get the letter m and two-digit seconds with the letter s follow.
3h58
